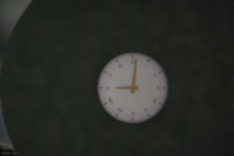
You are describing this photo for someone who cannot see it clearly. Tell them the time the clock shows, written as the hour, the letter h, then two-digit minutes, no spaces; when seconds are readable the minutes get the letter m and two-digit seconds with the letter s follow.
9h01
